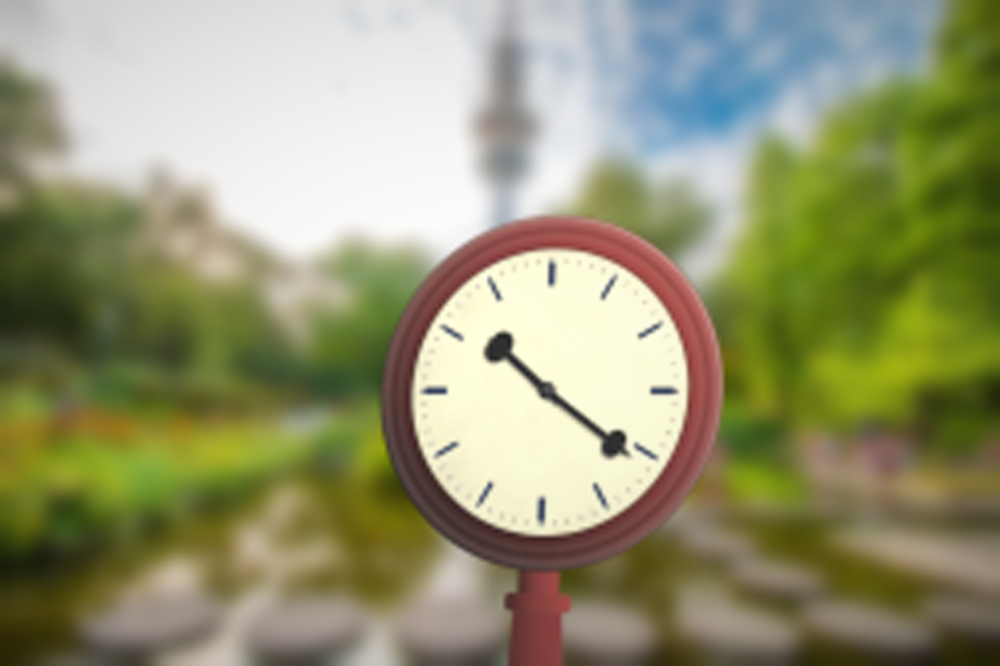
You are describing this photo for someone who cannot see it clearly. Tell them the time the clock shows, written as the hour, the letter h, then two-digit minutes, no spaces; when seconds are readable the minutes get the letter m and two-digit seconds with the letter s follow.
10h21
